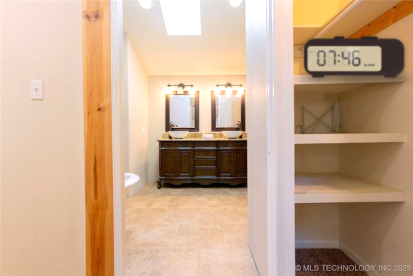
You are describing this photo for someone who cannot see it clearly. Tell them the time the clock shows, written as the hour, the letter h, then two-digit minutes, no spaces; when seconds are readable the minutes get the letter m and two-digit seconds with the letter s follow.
7h46
